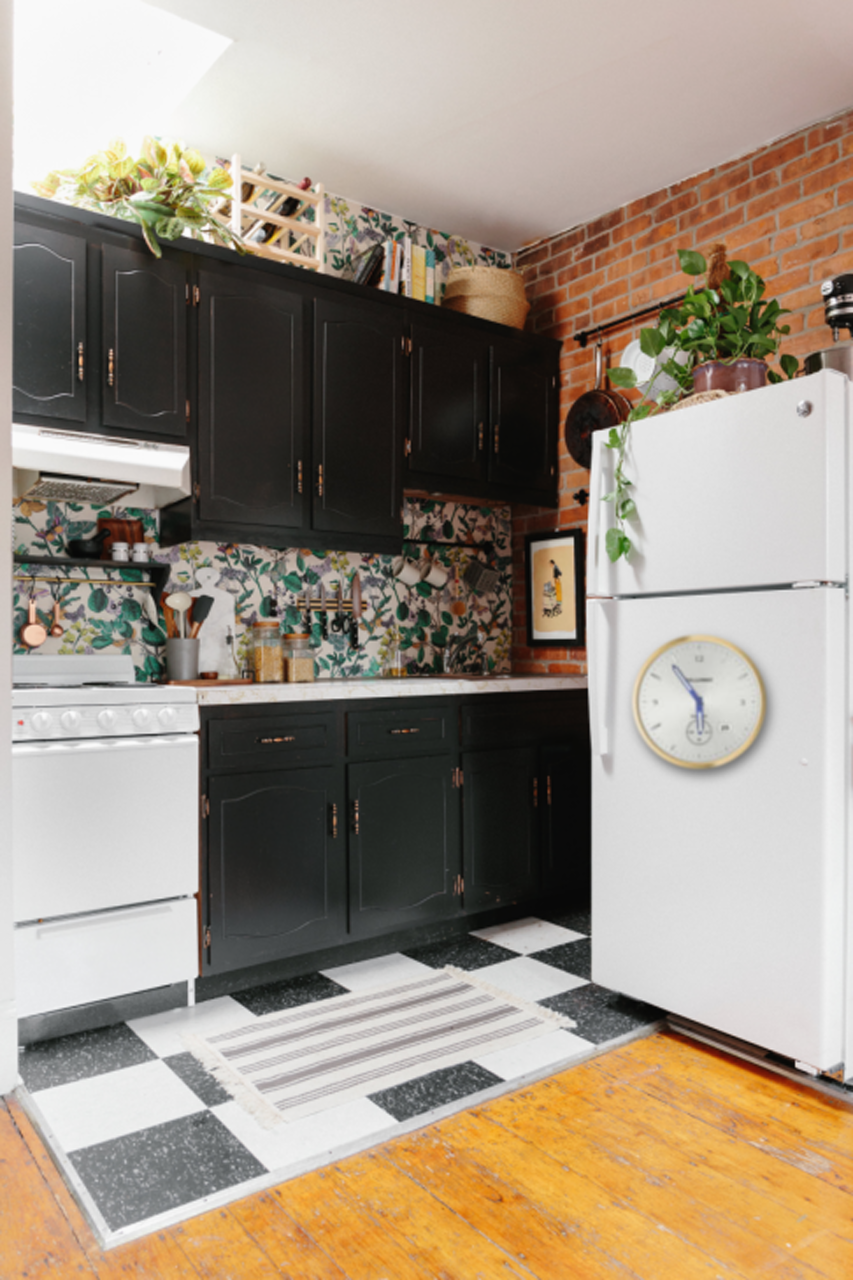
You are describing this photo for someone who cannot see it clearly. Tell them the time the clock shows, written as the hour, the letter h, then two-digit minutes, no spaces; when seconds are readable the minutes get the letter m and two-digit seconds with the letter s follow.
5h54
